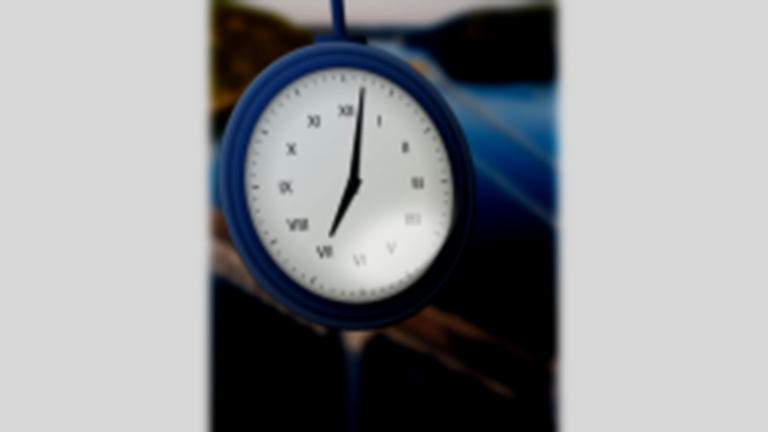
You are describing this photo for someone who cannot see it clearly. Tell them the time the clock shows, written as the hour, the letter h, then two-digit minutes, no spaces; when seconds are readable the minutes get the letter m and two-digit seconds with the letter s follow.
7h02
